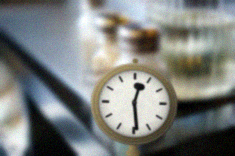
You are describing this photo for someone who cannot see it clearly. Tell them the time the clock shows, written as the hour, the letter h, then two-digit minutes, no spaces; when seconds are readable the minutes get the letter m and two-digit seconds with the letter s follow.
12h29
